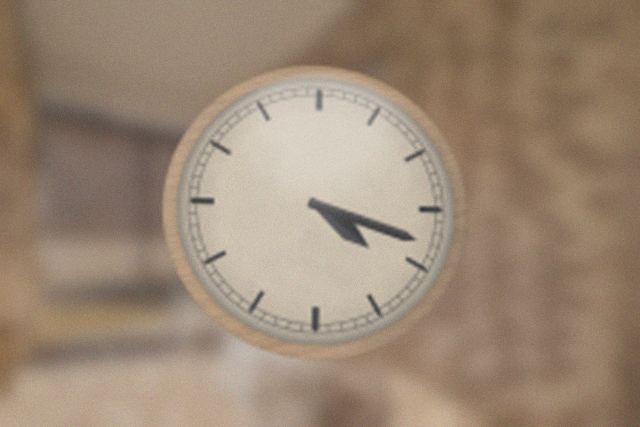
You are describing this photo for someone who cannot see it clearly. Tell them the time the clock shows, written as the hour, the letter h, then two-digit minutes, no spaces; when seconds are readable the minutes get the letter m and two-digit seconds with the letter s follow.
4h18
